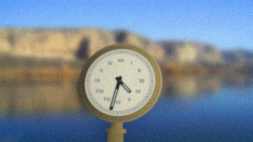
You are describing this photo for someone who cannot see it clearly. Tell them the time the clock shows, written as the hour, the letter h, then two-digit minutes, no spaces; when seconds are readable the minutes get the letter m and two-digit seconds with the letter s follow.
4h32
